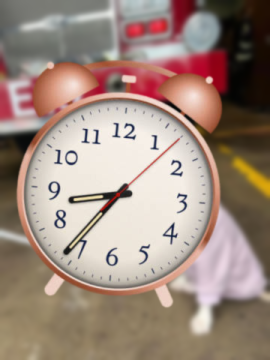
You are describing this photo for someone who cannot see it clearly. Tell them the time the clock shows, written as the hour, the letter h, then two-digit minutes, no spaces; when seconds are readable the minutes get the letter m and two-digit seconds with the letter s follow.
8h36m07s
